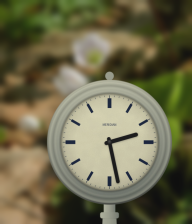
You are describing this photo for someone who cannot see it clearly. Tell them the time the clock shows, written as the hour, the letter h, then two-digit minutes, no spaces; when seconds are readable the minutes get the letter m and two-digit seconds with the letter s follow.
2h28
